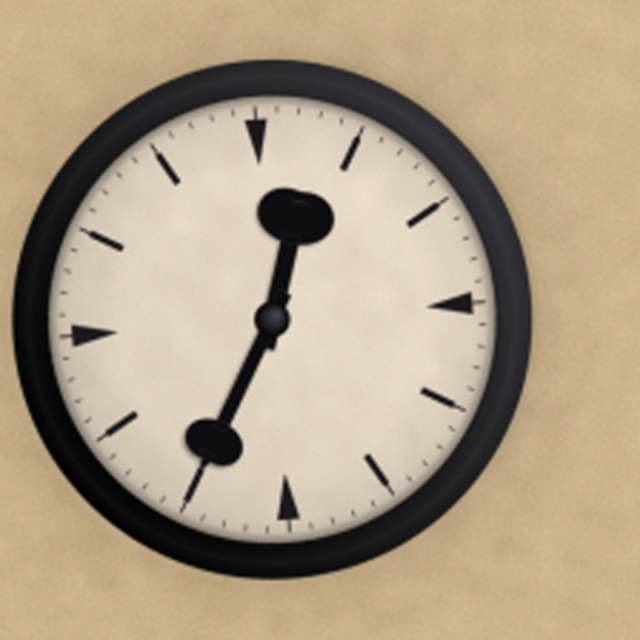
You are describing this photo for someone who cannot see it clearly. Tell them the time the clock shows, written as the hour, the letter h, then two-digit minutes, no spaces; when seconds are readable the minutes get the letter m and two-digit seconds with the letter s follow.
12h35
